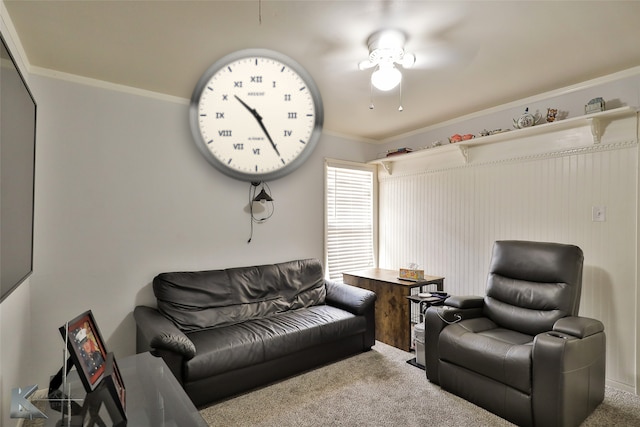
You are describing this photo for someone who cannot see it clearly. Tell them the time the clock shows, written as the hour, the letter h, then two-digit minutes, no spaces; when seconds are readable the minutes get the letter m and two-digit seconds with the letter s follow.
10h25
